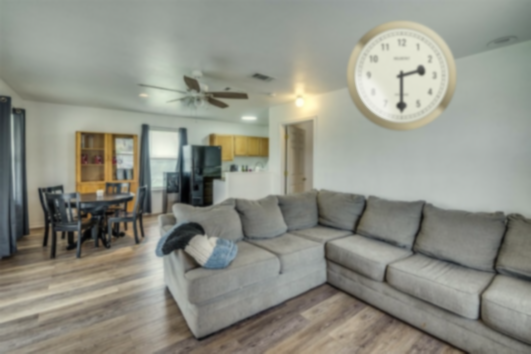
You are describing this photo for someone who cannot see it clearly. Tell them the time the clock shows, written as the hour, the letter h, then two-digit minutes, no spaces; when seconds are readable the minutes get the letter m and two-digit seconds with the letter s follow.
2h30
